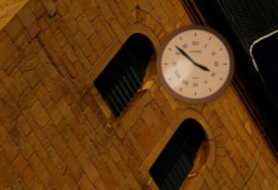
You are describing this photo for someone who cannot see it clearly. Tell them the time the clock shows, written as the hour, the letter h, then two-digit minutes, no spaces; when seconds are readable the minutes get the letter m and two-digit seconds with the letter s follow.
3h52
